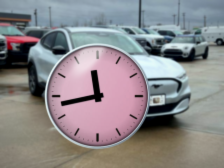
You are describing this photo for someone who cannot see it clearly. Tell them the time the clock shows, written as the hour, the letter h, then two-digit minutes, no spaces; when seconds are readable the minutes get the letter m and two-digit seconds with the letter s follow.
11h43
